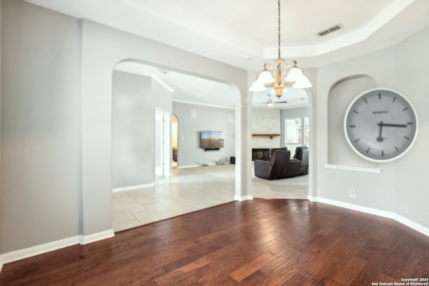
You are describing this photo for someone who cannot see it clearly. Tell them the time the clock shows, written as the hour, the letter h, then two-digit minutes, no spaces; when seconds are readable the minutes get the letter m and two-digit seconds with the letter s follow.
6h16
